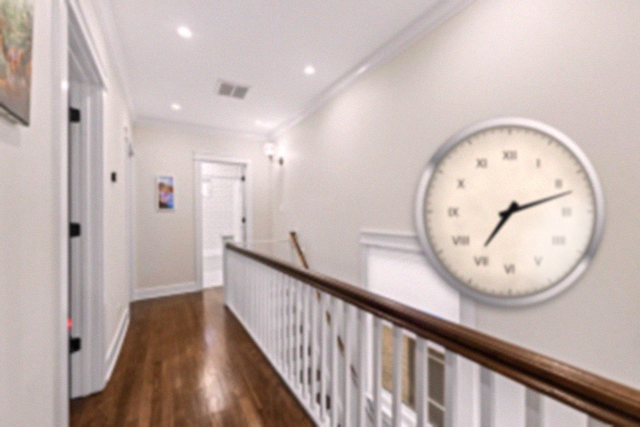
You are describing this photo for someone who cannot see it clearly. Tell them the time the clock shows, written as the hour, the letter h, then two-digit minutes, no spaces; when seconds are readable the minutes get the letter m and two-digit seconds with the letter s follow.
7h12
